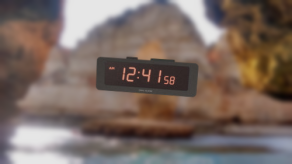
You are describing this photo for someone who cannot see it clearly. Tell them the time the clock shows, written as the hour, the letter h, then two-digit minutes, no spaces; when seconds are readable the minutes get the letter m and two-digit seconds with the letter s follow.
12h41m58s
